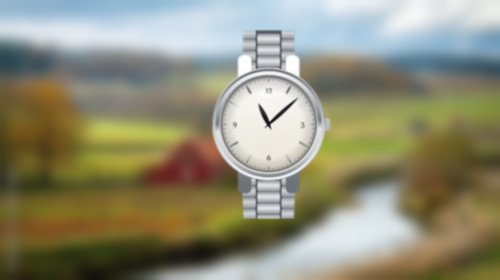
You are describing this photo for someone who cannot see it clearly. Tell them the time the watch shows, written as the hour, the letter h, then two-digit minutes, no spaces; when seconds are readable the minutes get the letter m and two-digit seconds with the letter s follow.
11h08
